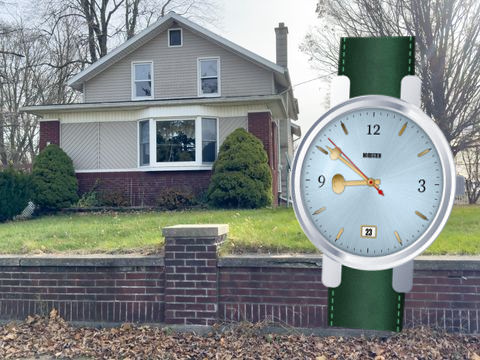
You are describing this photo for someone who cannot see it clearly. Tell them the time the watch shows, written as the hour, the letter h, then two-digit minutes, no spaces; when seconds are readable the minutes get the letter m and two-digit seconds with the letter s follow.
8h50m52s
